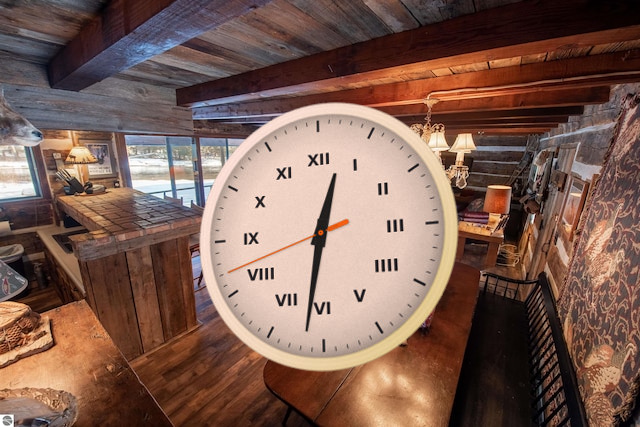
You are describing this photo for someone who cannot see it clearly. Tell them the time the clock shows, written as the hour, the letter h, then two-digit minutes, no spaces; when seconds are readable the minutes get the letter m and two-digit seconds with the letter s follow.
12h31m42s
